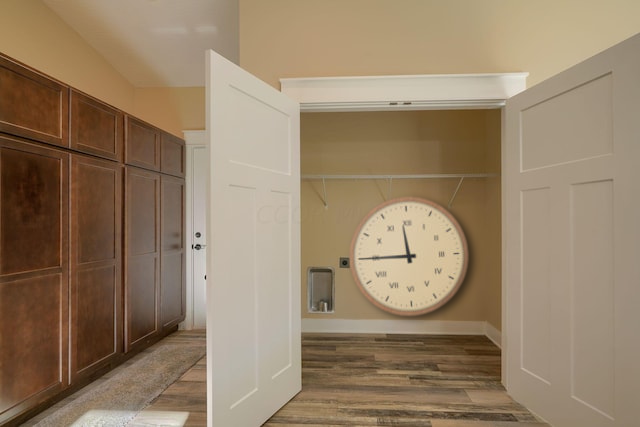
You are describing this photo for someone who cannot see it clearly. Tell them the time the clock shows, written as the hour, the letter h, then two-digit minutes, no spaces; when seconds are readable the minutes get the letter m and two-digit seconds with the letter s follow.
11h45
